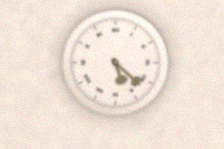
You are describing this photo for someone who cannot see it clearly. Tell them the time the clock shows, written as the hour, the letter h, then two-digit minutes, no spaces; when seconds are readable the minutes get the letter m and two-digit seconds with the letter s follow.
5h22
